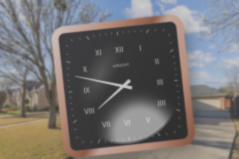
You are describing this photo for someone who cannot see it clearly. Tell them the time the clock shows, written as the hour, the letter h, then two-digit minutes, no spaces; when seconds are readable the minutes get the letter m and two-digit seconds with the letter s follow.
7h48
